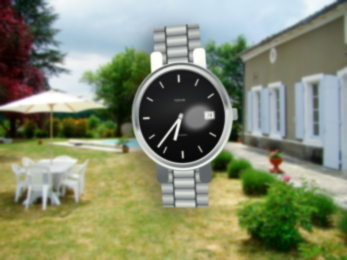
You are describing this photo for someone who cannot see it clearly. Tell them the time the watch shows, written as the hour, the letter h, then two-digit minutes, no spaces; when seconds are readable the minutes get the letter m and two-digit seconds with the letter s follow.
6h37
